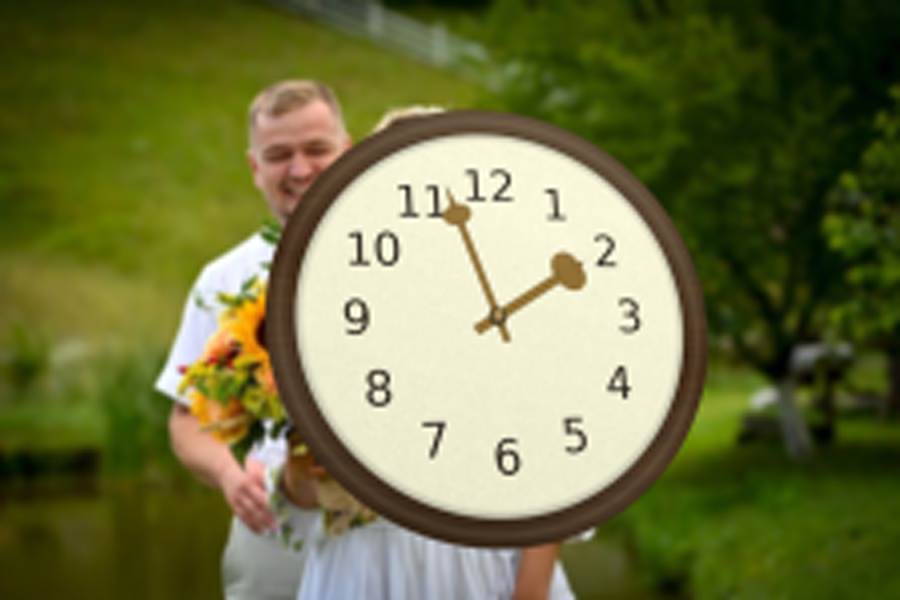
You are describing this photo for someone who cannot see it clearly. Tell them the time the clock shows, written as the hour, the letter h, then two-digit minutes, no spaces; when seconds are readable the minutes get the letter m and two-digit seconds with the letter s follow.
1h57
